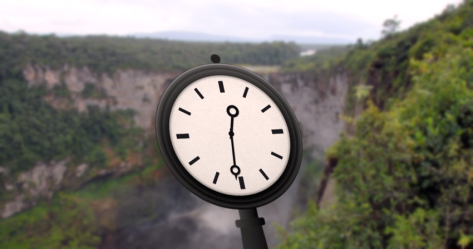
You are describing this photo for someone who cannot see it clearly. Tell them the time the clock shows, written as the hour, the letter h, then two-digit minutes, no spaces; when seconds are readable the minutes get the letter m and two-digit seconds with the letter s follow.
12h31
